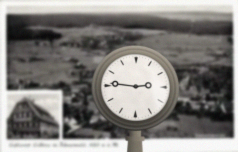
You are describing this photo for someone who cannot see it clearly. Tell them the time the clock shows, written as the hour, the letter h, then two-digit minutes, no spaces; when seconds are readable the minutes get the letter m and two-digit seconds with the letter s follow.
2h46
